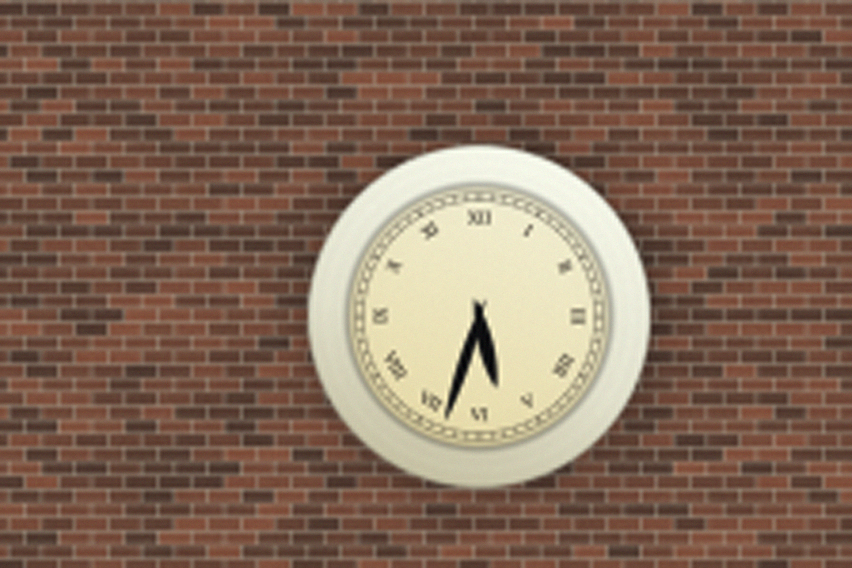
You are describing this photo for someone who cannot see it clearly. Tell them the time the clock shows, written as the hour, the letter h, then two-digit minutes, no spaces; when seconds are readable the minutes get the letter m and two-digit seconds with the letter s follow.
5h33
